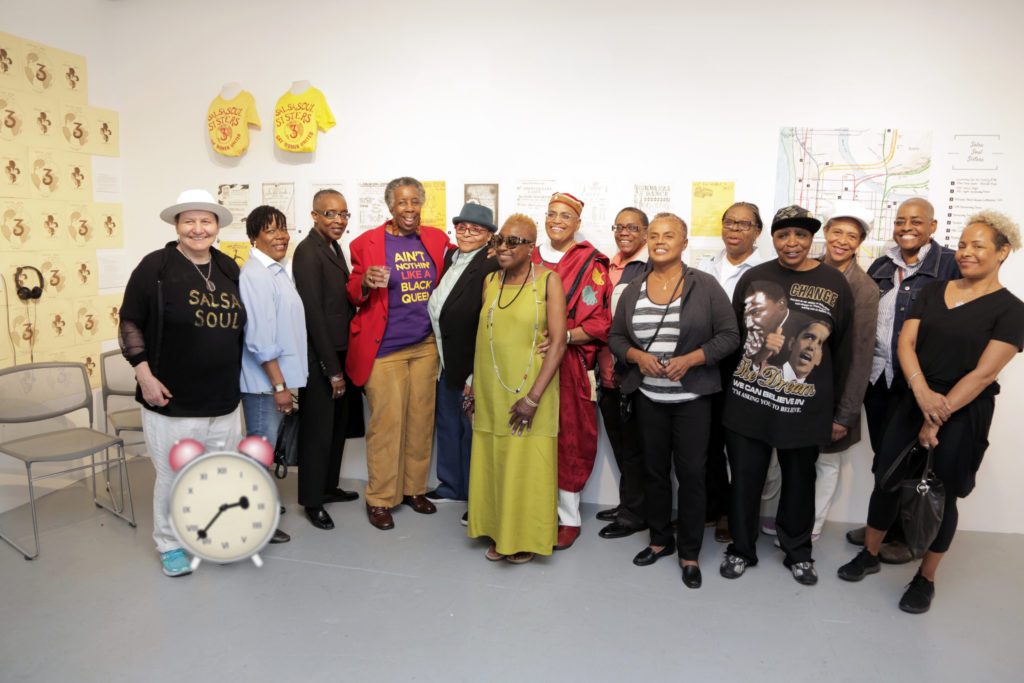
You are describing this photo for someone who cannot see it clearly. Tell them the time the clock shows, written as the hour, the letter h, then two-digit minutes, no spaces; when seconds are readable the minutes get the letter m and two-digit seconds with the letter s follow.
2h37
